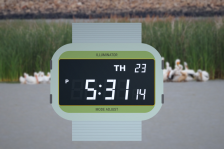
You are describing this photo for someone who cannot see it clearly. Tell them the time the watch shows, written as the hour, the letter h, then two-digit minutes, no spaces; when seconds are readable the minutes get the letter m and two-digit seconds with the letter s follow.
5h31m14s
